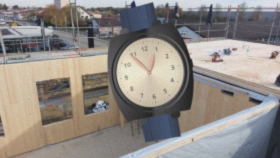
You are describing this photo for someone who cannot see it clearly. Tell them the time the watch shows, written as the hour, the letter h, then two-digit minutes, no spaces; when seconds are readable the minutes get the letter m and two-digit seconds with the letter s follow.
12h54
